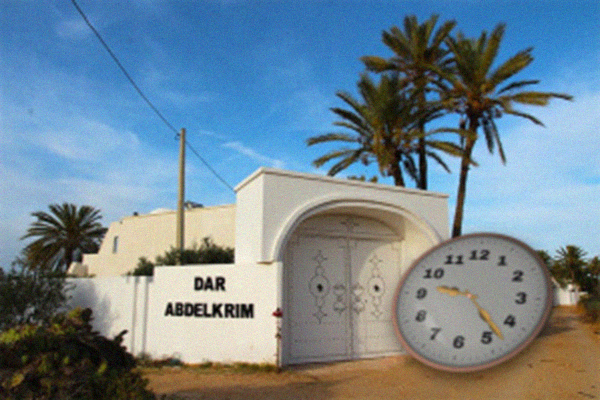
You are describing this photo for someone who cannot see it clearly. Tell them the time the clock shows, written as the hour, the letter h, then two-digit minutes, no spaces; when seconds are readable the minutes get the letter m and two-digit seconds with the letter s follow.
9h23
